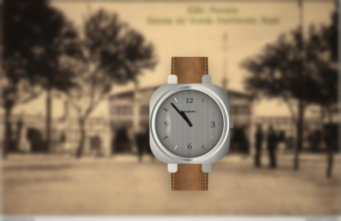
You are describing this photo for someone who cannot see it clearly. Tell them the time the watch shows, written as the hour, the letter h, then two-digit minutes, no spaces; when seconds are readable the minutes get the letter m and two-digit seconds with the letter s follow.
10h53
